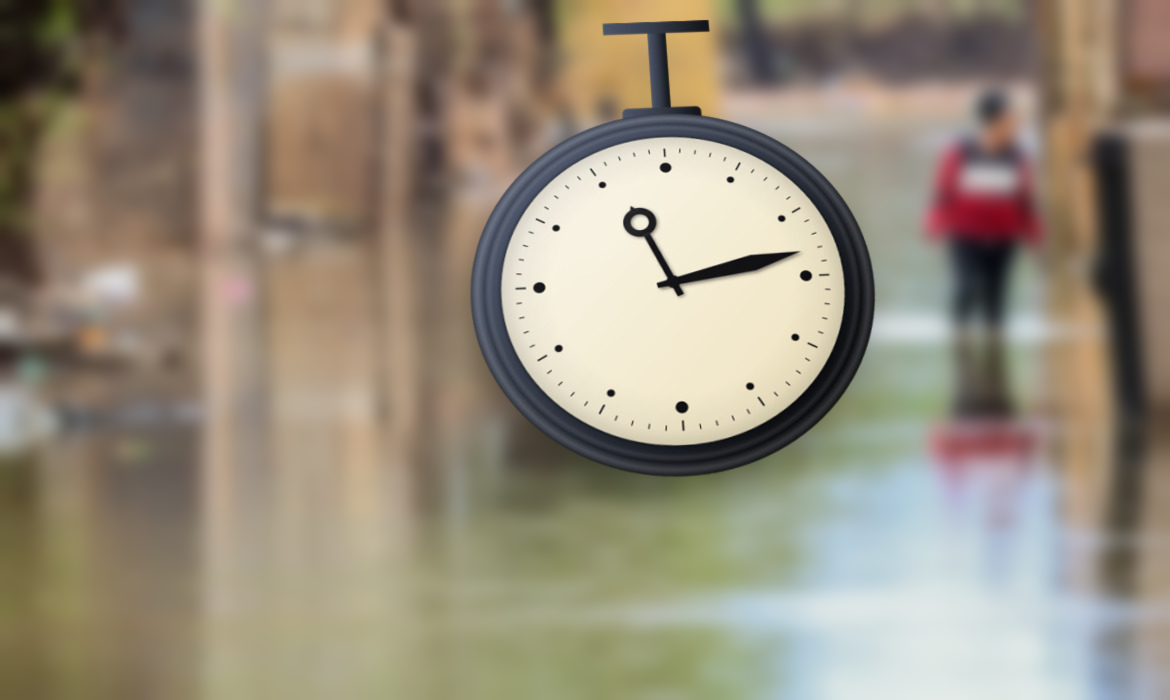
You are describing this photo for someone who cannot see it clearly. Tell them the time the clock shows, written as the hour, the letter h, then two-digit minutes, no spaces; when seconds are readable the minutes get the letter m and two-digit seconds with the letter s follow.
11h13
